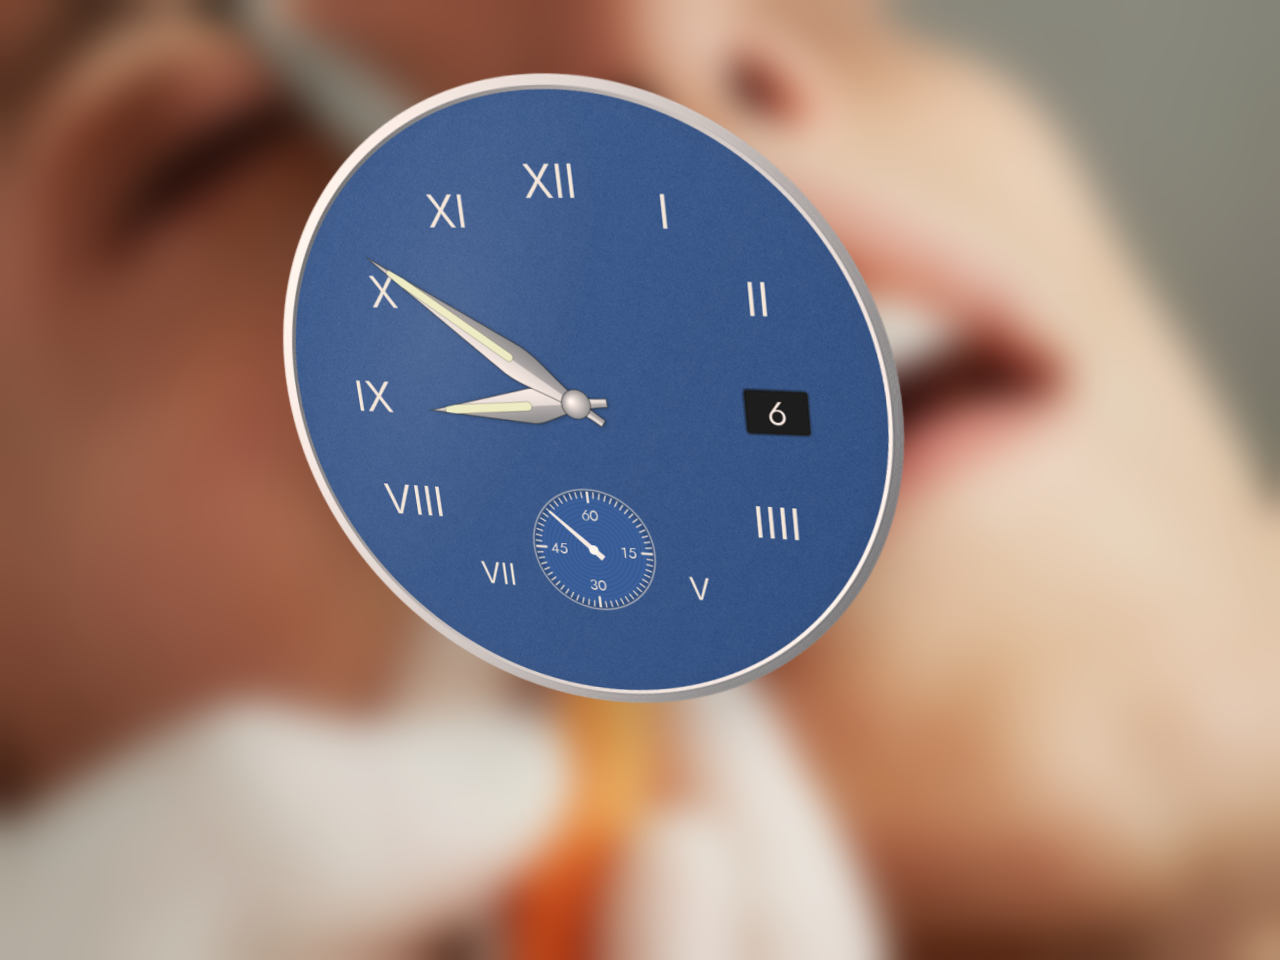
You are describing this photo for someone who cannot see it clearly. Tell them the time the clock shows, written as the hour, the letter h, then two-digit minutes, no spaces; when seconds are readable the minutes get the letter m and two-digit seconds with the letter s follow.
8h50m52s
